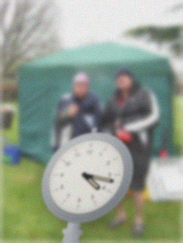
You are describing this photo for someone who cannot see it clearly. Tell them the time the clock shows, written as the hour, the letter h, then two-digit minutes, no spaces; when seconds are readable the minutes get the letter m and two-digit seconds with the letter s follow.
4h17
